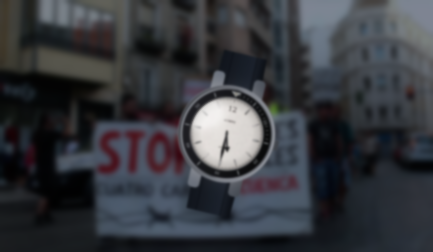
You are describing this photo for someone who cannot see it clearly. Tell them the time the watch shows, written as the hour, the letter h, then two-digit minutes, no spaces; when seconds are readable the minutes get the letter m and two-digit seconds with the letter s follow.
5h30
